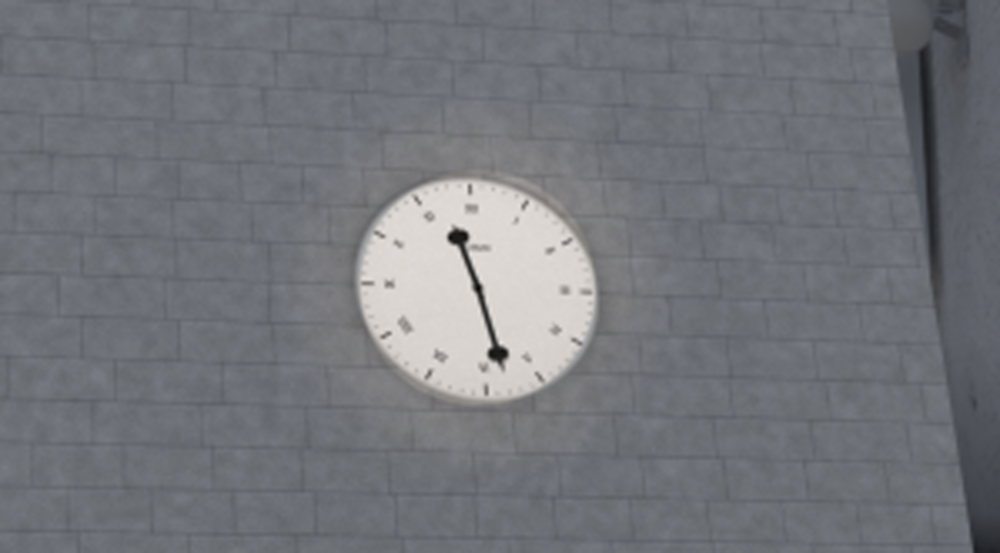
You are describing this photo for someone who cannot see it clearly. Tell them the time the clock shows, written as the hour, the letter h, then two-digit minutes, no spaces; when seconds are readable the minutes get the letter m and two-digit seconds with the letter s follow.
11h28
